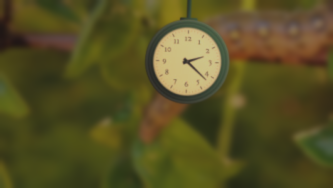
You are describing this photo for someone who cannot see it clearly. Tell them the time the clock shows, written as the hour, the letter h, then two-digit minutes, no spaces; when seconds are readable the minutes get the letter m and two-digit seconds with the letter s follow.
2h22
